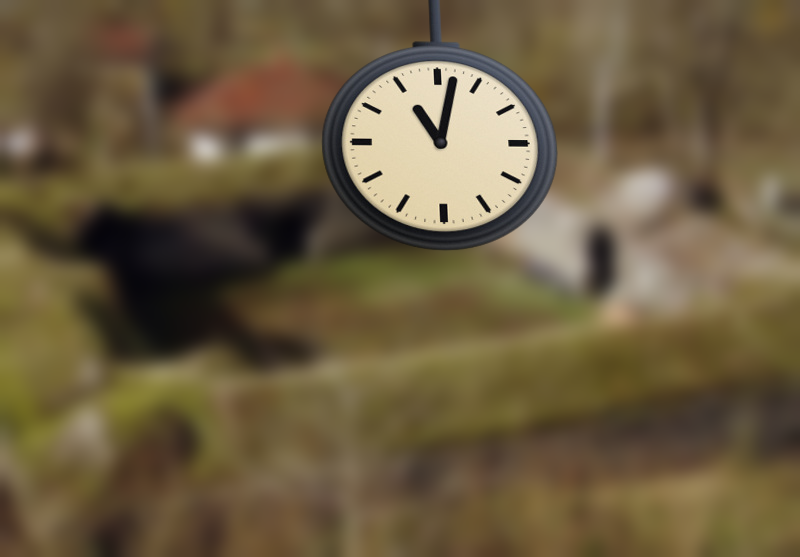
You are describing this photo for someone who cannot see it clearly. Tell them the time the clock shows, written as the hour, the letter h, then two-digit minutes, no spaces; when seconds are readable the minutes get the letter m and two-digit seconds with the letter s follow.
11h02
